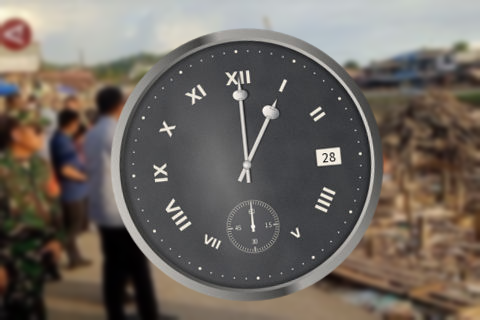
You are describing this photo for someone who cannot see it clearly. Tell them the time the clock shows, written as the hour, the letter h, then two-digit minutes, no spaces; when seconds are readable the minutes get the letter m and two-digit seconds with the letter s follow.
1h00
